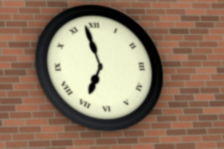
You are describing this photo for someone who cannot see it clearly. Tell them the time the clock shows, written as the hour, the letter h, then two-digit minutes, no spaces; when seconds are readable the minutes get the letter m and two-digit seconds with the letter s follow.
6h58
